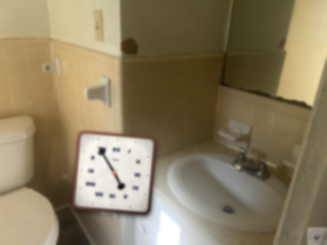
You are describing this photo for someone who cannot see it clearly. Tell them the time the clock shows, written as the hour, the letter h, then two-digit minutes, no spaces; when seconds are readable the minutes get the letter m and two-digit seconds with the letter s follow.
4h54
